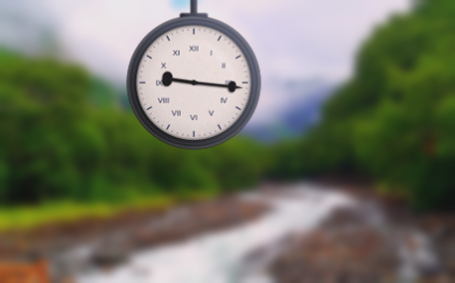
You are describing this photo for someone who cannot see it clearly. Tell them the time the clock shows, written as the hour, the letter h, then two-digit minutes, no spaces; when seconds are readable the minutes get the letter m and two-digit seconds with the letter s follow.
9h16
